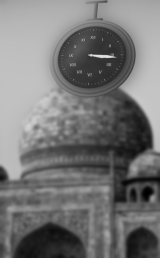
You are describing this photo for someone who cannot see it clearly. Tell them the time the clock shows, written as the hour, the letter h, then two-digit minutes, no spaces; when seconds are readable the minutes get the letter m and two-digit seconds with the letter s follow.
3h16
